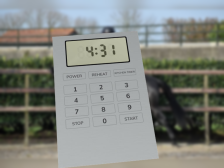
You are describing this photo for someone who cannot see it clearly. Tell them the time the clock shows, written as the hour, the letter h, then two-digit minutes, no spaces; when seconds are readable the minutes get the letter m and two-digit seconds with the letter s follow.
4h31
